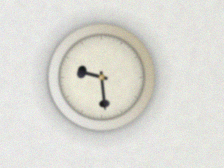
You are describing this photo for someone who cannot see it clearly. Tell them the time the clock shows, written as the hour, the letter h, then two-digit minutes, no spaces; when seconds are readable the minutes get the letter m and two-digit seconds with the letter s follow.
9h29
